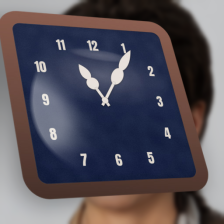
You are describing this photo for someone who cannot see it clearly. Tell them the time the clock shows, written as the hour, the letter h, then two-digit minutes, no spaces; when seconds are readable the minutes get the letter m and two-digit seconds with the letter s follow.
11h06
